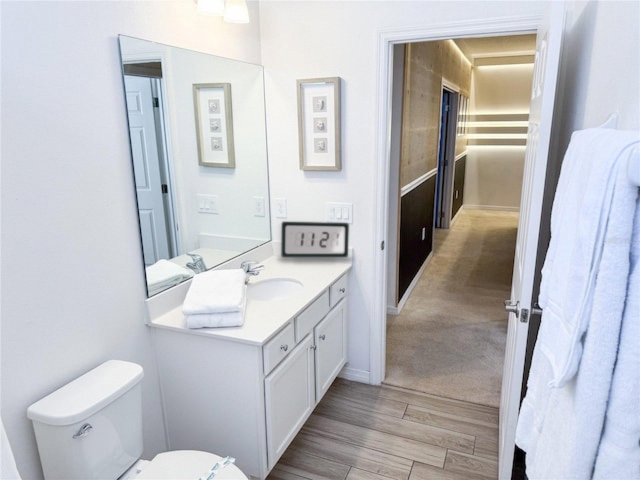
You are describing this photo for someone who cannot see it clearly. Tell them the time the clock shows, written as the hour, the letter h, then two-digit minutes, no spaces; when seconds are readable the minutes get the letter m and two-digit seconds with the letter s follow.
11h21
